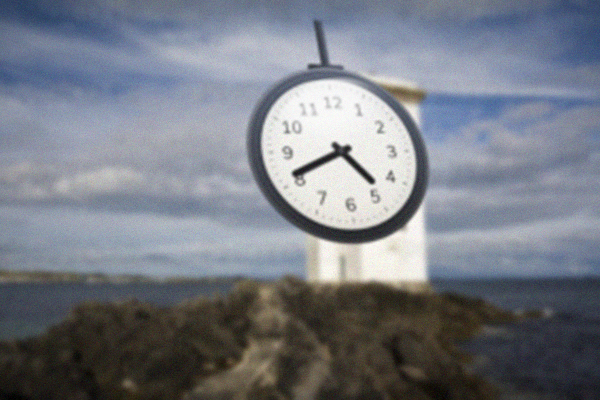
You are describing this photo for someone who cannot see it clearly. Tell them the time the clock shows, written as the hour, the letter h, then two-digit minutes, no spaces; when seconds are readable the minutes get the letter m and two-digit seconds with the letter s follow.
4h41
